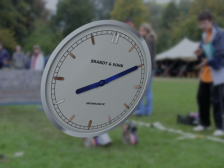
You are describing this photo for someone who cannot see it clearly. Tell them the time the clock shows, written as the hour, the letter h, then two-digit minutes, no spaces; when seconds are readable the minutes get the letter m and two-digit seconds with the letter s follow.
8h10
